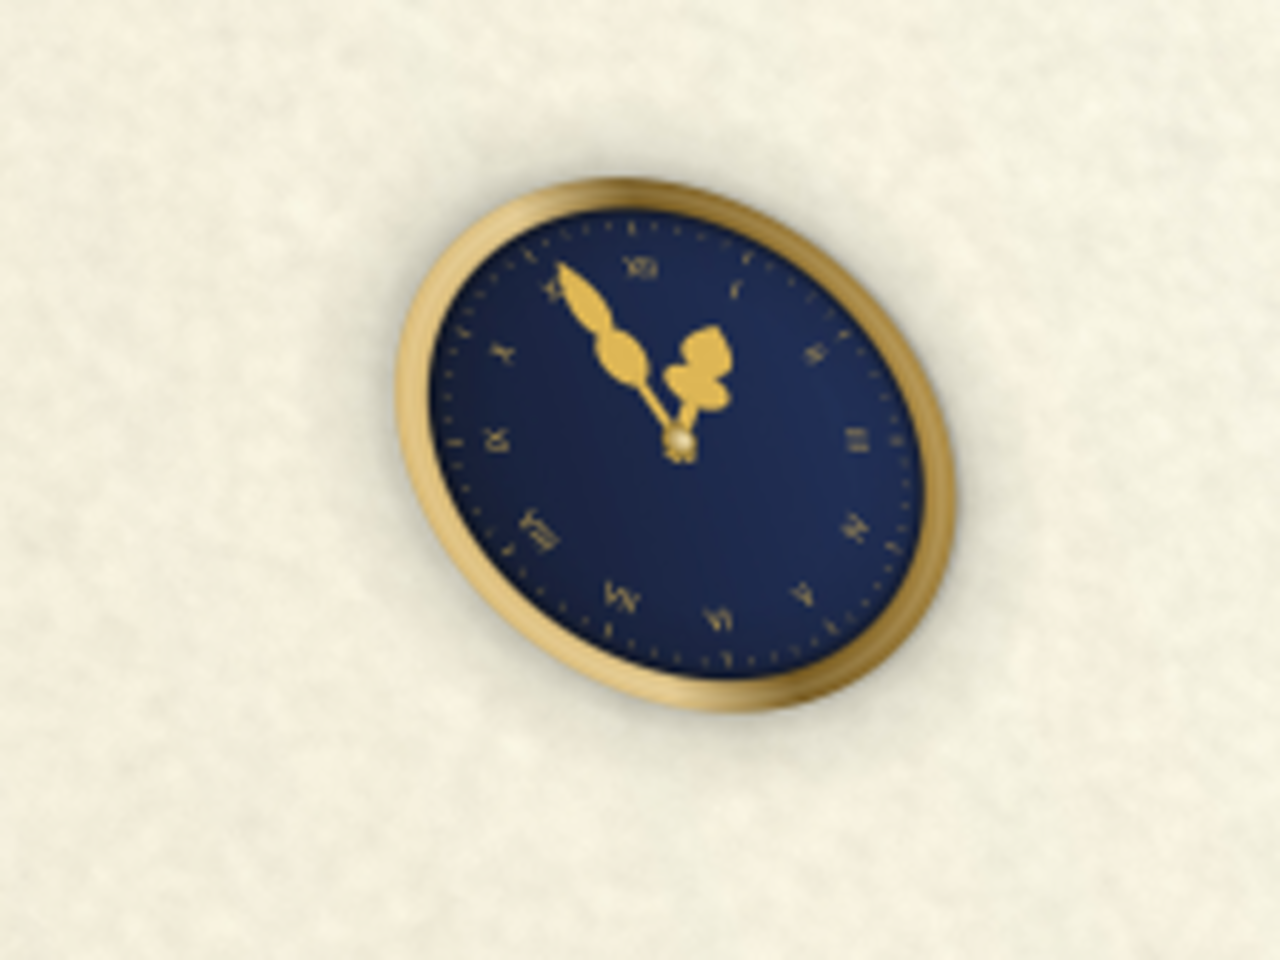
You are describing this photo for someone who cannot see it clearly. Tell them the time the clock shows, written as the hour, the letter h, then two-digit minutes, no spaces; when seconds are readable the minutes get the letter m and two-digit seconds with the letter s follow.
12h56
